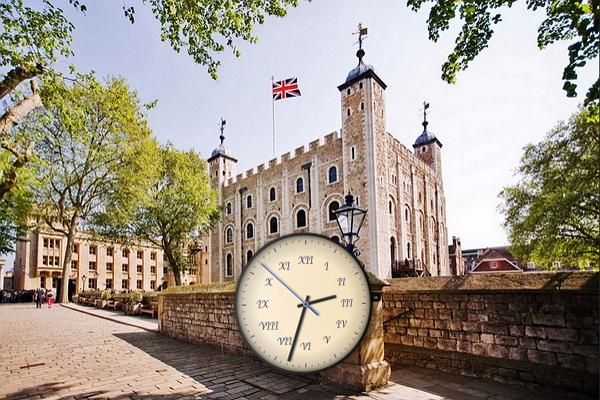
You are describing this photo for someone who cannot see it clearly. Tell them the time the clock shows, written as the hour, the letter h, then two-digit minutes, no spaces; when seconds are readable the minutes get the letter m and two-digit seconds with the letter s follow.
2h32m52s
